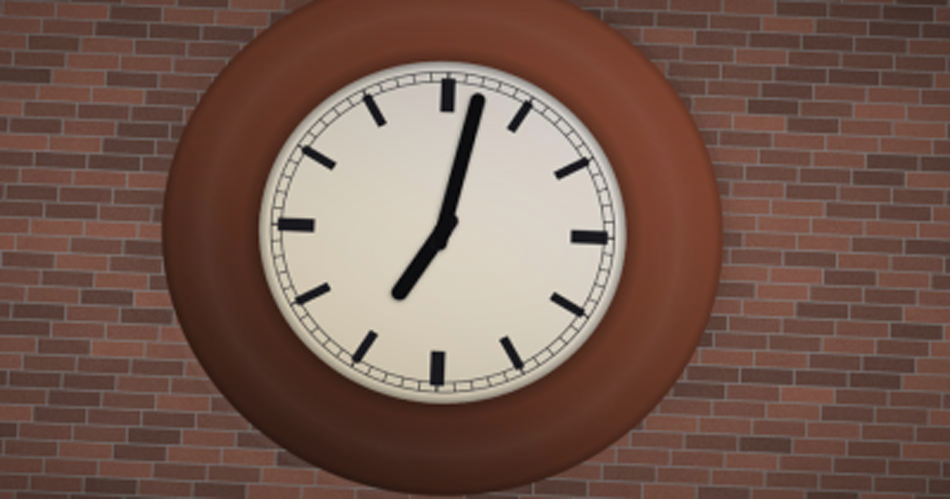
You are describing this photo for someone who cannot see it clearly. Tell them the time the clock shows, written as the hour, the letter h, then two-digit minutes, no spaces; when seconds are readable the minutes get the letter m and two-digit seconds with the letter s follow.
7h02
